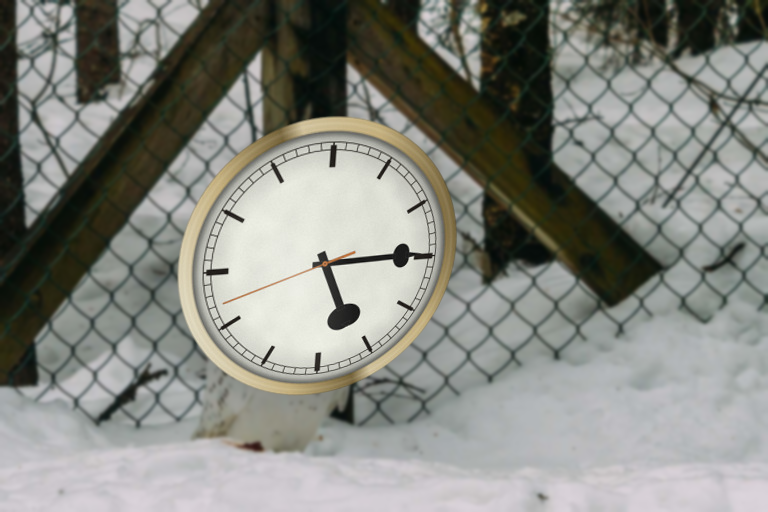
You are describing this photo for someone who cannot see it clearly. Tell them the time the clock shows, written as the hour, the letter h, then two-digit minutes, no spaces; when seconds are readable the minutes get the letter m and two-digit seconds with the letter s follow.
5h14m42s
